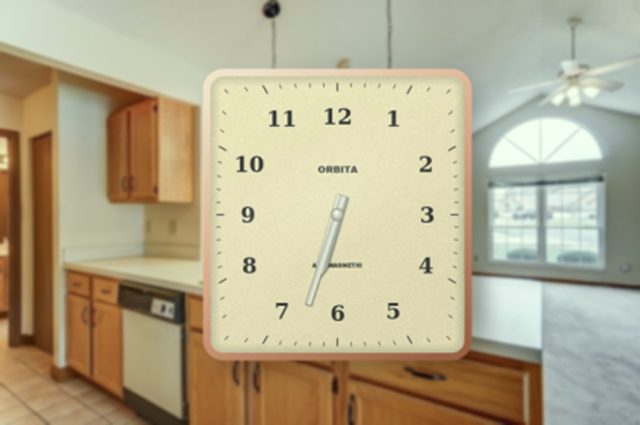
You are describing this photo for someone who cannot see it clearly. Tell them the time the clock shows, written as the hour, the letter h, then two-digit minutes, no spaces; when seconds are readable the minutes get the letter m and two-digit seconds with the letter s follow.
6h33
